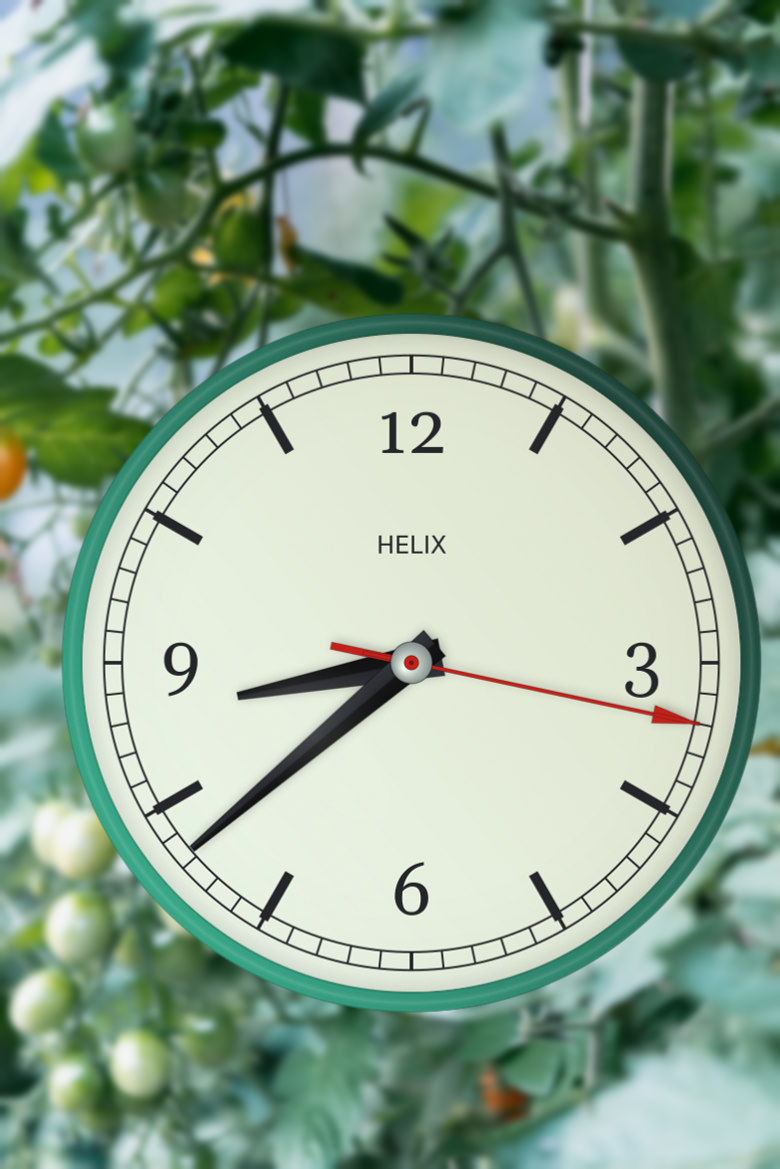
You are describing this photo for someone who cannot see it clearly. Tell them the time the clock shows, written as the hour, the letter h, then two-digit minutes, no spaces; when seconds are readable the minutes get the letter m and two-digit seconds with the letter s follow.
8h38m17s
